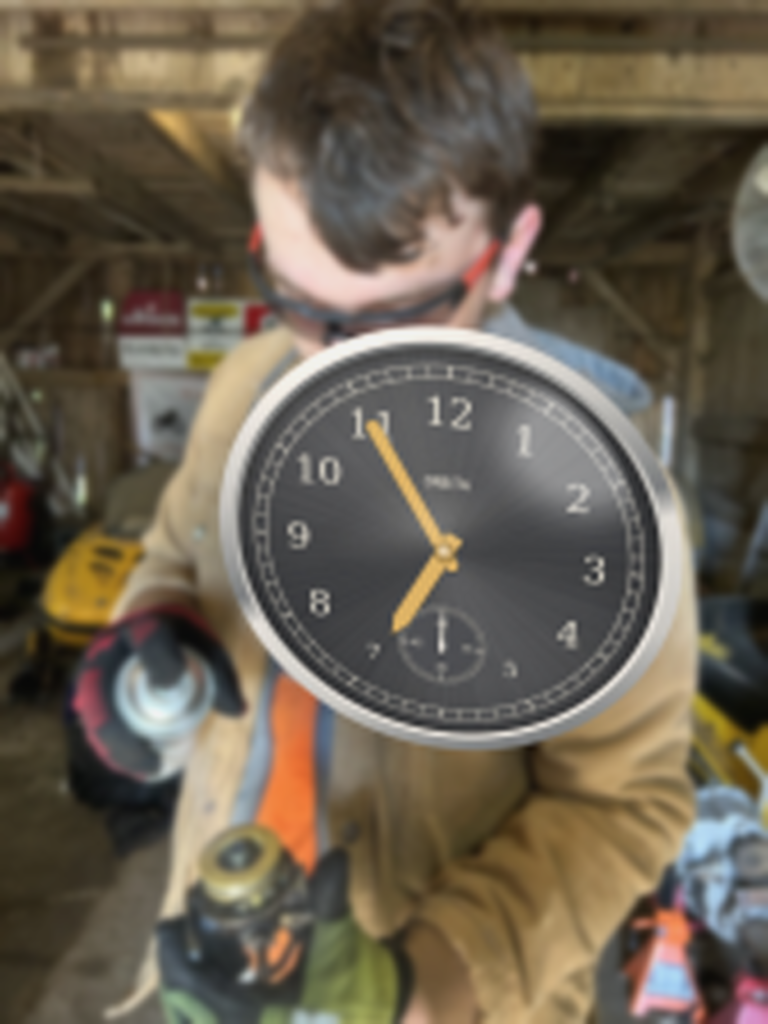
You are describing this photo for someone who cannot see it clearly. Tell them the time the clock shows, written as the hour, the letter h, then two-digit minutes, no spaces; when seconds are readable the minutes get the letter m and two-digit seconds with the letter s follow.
6h55
